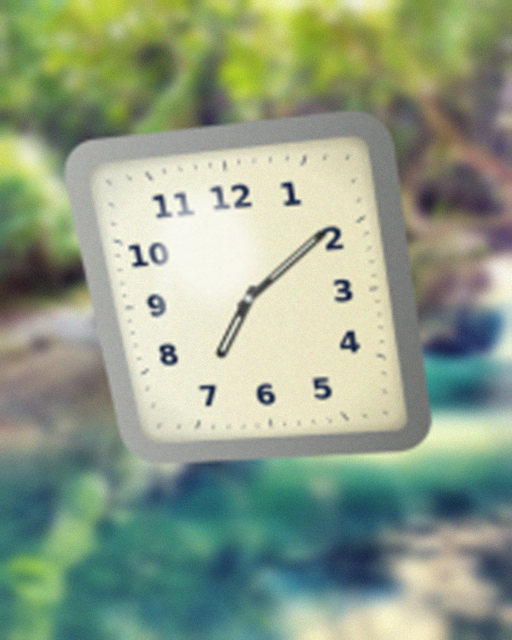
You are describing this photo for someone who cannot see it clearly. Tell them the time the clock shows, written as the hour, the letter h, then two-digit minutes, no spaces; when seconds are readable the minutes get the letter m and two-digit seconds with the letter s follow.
7h09
